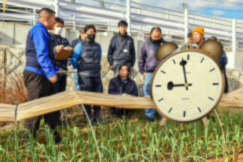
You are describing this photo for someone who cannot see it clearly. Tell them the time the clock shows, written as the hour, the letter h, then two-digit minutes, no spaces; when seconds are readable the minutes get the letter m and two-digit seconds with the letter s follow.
8h58
